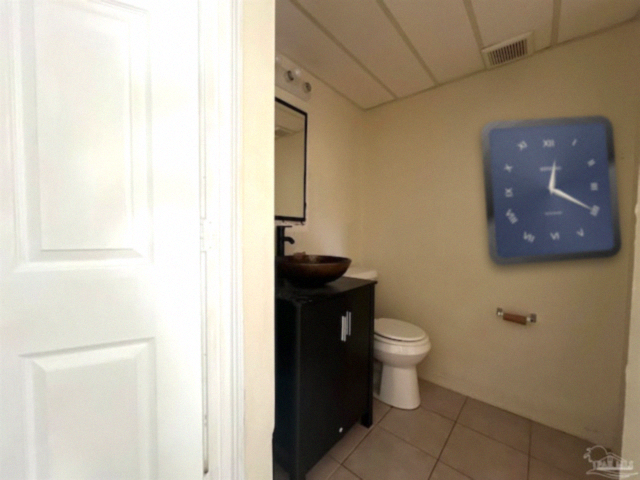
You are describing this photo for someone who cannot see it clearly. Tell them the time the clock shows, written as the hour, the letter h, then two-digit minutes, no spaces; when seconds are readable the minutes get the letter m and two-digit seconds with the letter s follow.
12h20
